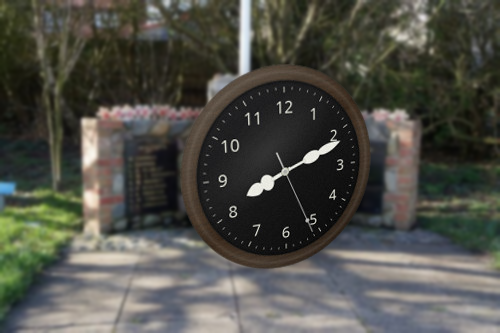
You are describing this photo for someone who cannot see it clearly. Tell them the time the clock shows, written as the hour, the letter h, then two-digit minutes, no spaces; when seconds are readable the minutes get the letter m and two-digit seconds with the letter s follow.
8h11m26s
